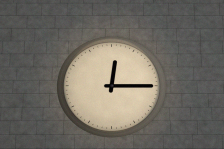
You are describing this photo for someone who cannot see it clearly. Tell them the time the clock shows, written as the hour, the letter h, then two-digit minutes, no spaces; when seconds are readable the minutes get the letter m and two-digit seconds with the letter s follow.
12h15
